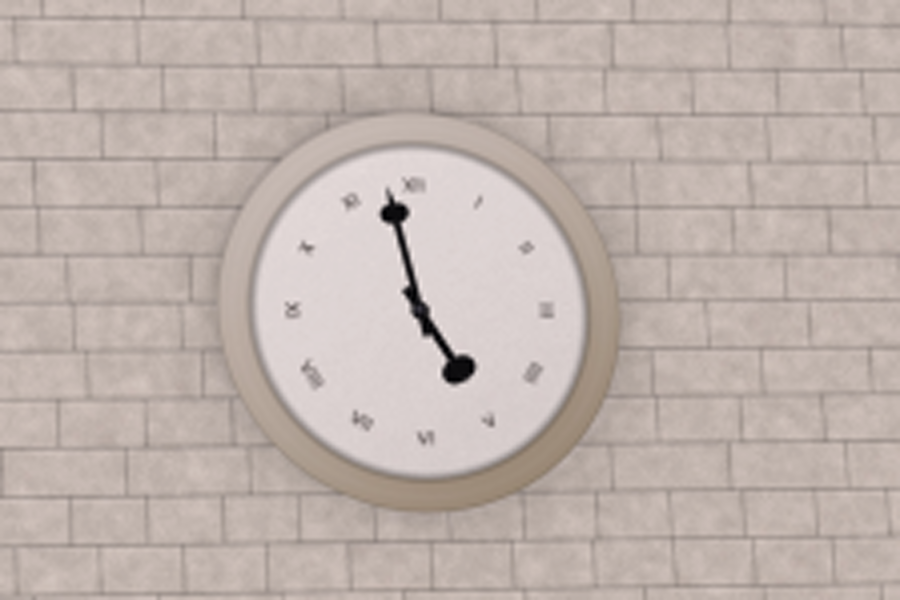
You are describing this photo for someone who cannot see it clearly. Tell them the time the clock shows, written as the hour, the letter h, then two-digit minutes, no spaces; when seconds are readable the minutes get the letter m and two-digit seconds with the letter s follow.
4h58
